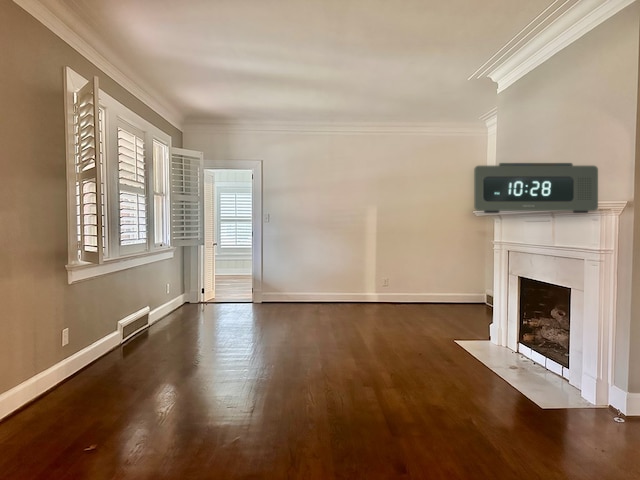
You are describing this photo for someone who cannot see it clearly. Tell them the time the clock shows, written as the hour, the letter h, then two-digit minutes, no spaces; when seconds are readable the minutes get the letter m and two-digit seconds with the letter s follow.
10h28
